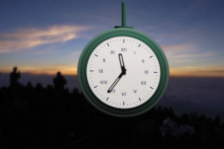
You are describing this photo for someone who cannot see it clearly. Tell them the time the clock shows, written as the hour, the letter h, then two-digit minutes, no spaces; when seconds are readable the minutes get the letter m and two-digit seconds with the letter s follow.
11h36
